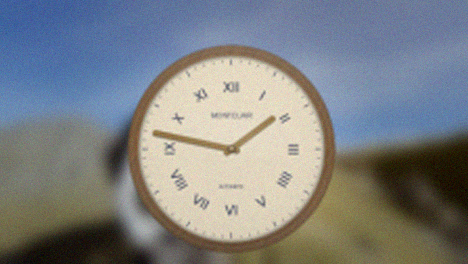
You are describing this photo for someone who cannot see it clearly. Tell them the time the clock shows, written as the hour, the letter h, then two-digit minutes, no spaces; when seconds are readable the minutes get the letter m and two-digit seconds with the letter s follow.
1h47
